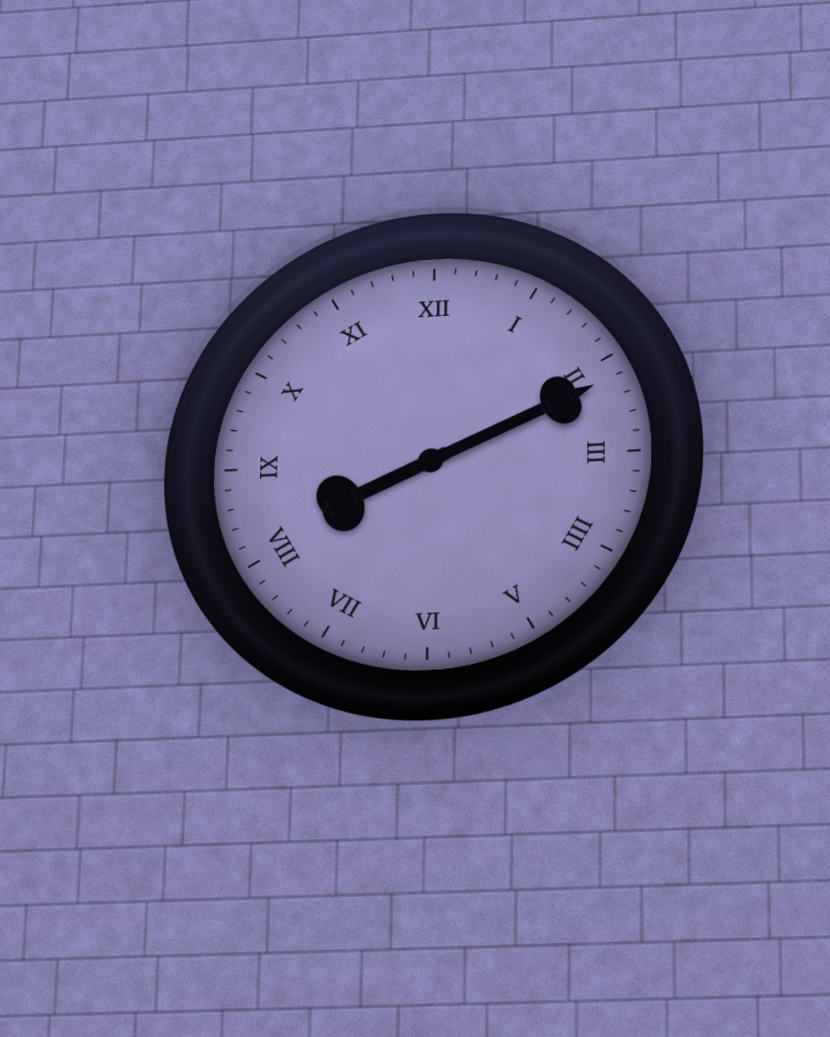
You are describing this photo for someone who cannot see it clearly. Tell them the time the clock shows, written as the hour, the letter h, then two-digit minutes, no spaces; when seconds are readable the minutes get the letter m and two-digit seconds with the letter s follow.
8h11
